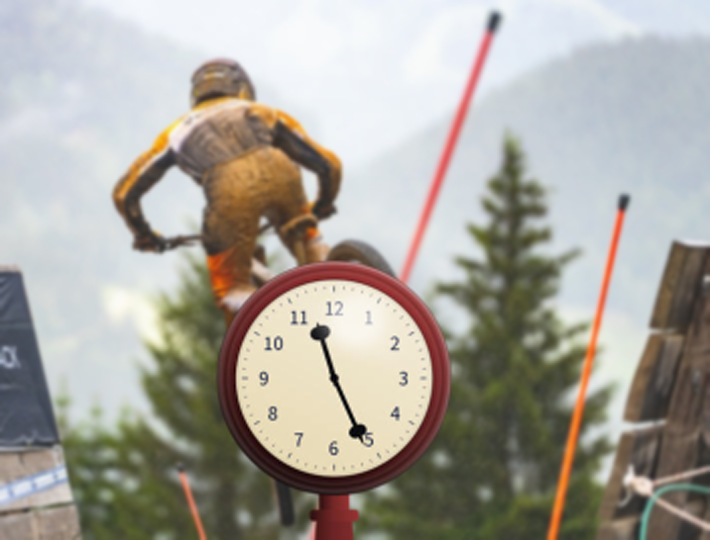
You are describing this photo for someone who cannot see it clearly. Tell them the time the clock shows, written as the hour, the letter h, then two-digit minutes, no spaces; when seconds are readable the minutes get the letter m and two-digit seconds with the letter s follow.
11h26
